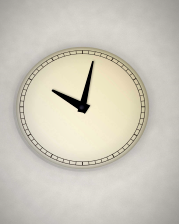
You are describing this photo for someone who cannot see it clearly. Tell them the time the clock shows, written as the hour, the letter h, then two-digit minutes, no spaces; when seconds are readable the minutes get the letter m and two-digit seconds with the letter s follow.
10h02
